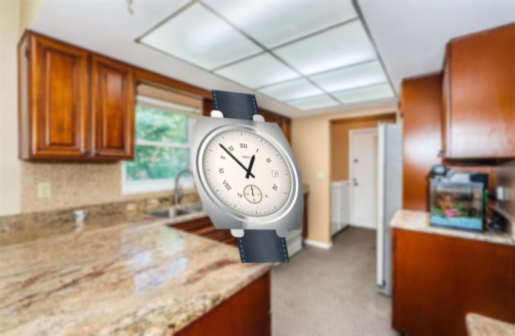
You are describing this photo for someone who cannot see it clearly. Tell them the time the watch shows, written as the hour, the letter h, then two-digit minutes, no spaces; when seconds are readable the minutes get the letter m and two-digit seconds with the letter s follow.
12h53
